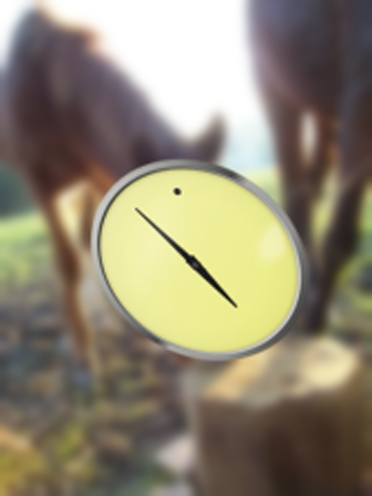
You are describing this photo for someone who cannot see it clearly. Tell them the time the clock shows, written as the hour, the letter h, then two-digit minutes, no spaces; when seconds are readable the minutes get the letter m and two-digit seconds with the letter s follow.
4h54
